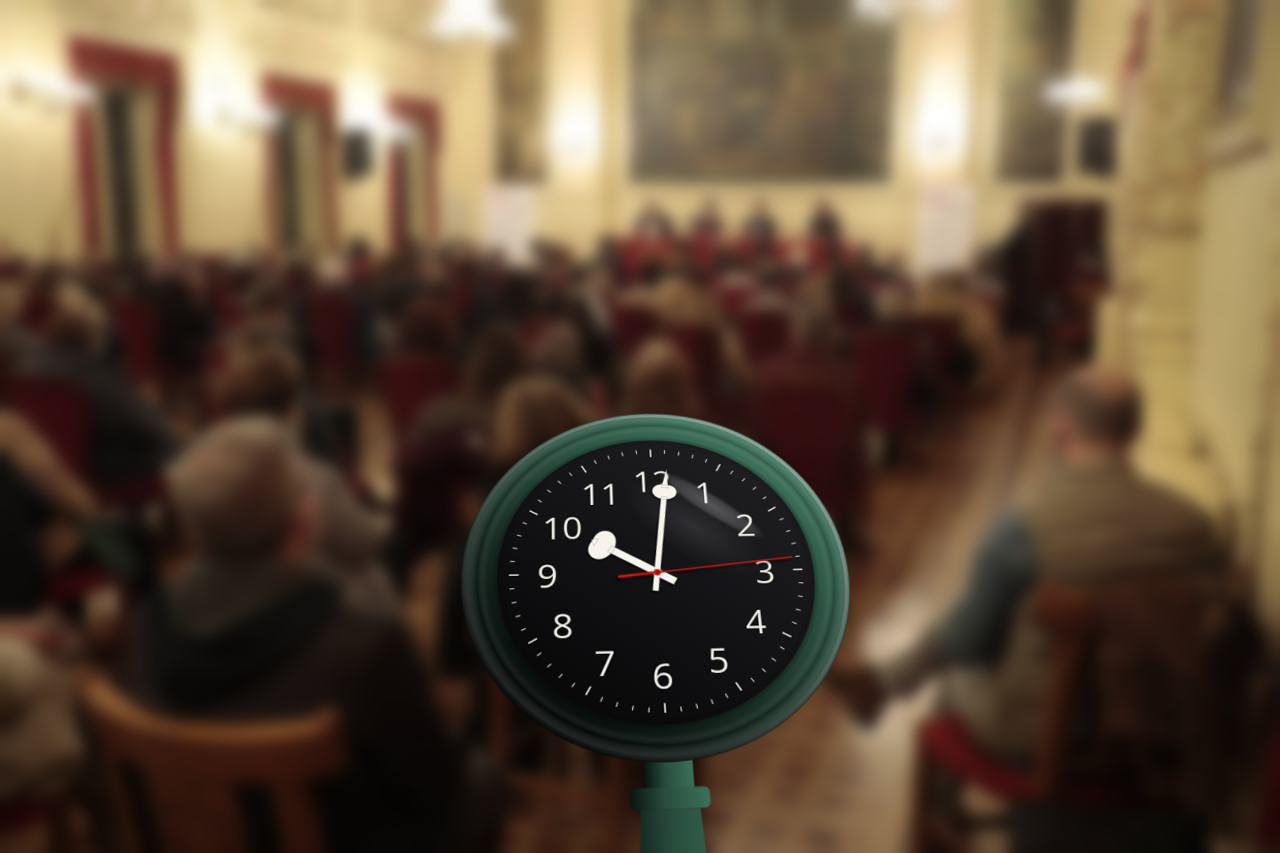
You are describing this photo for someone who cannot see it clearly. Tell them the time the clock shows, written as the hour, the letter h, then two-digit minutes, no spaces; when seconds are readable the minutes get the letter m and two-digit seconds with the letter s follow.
10h01m14s
